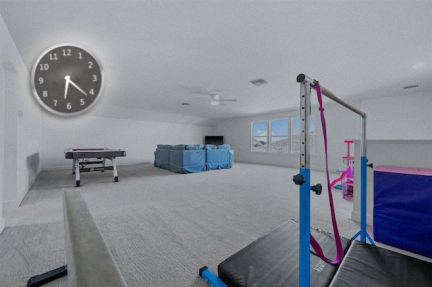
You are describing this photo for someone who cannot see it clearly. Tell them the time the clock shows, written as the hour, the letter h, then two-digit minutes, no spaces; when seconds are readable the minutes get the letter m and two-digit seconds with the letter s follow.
6h22
